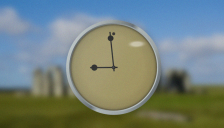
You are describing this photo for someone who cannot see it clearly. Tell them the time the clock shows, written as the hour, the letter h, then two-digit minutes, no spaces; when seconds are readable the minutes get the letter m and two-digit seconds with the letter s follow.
8h59
